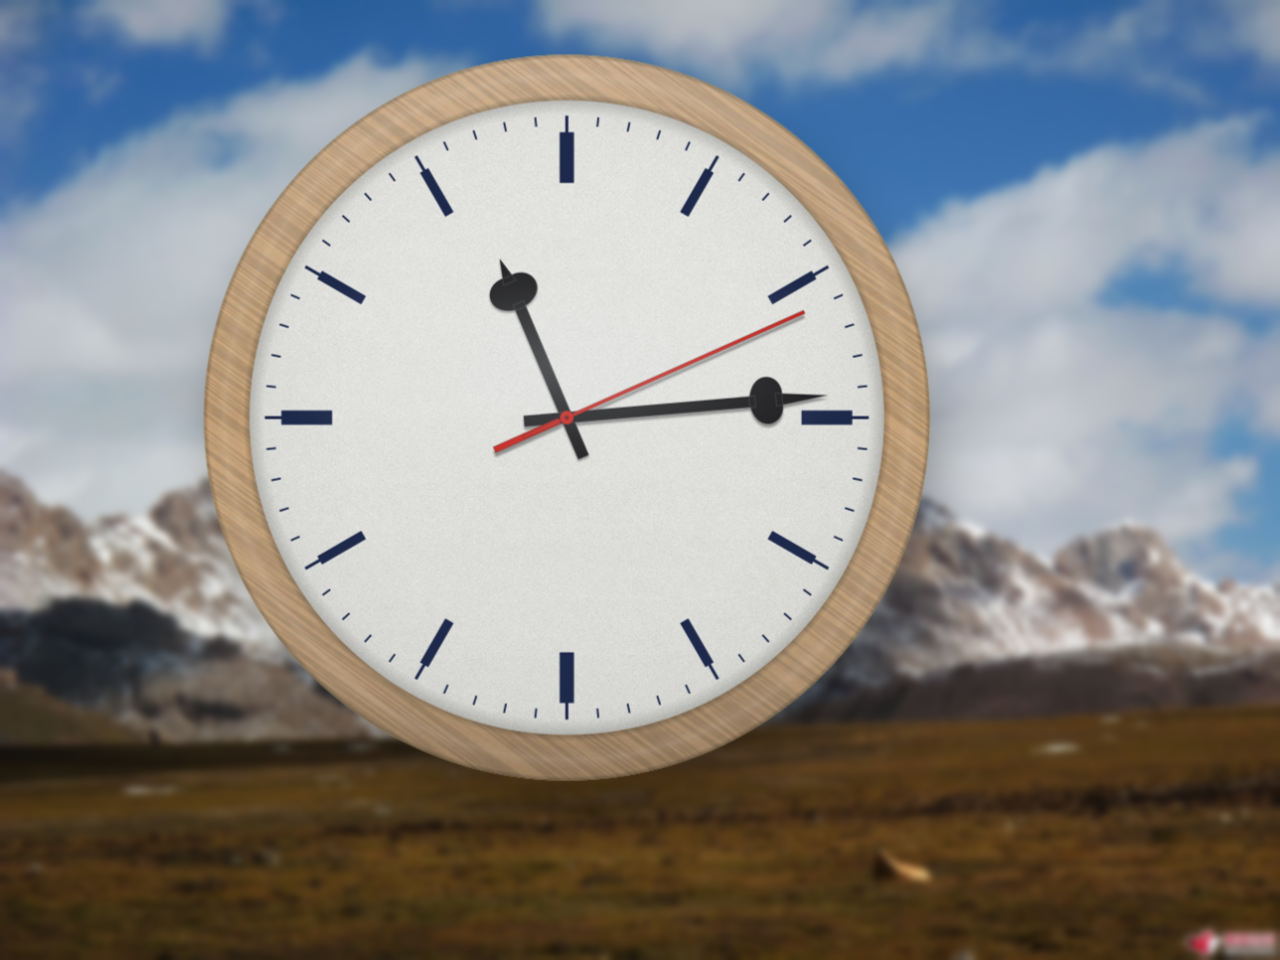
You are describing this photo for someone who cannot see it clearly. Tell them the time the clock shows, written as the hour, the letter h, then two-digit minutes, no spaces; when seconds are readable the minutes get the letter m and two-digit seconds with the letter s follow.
11h14m11s
